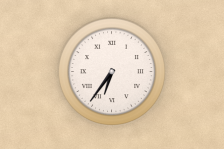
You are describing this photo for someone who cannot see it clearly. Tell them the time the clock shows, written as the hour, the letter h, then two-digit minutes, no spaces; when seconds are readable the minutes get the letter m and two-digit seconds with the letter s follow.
6h36
